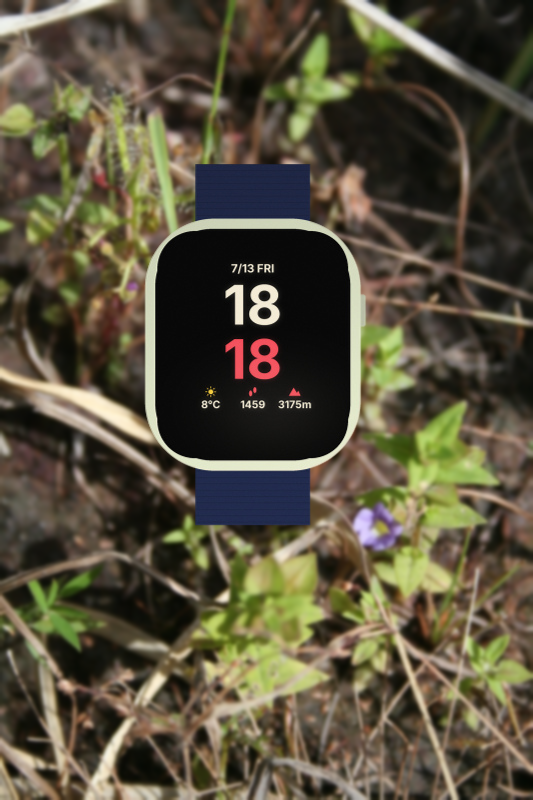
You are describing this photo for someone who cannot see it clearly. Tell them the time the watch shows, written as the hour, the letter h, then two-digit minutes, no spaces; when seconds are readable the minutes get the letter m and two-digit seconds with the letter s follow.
18h18
